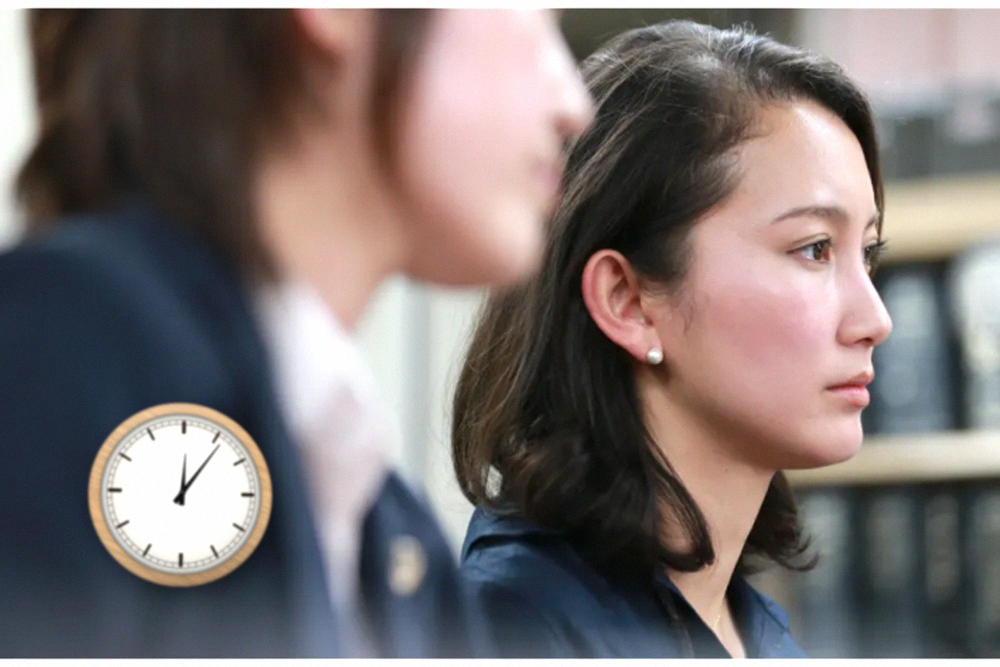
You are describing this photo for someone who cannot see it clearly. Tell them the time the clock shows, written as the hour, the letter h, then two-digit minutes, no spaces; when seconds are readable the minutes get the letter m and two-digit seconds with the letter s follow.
12h06
